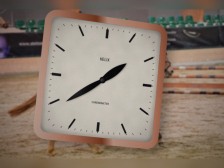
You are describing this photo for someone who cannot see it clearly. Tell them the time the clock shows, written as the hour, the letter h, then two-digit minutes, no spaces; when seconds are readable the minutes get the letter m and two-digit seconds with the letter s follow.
1h39
